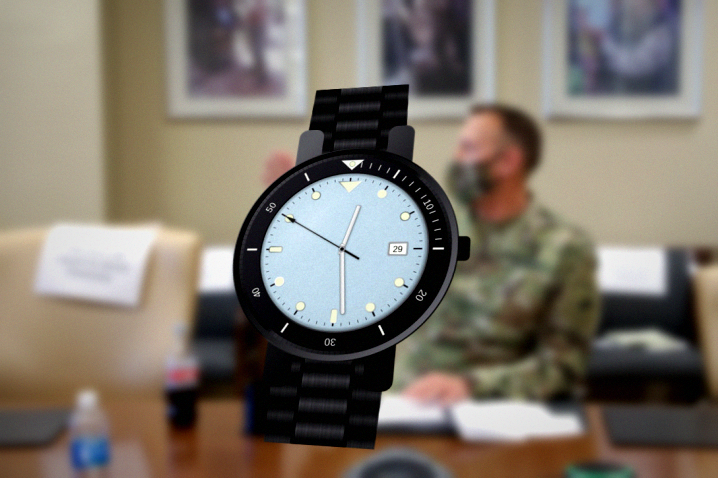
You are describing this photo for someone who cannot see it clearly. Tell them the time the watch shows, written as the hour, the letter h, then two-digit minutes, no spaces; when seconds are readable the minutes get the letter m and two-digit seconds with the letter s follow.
12h28m50s
